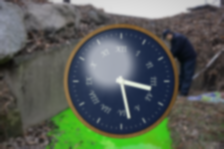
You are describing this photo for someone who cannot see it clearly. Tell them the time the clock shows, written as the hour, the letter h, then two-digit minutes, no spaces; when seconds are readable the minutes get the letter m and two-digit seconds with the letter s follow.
3h28
